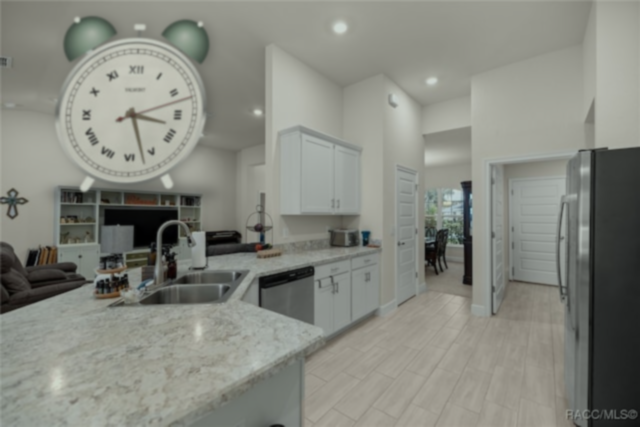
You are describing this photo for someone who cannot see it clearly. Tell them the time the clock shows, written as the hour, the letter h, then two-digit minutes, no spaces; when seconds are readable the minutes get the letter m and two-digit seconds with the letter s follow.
3h27m12s
